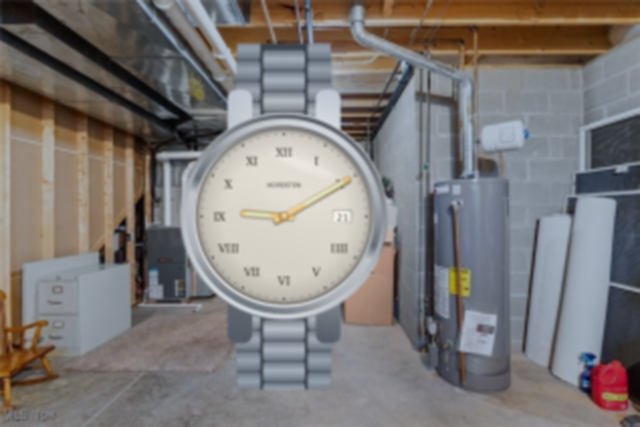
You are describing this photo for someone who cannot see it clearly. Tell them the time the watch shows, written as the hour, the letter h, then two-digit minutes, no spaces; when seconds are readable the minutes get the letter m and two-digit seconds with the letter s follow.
9h10
